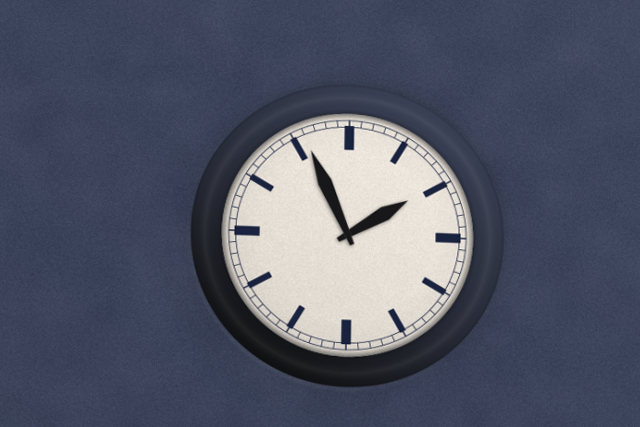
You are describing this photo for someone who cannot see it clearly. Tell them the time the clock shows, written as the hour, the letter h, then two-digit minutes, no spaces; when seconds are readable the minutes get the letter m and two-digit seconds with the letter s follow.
1h56
